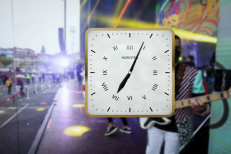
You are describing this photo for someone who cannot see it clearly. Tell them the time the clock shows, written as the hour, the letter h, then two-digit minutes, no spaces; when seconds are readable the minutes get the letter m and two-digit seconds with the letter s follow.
7h04
